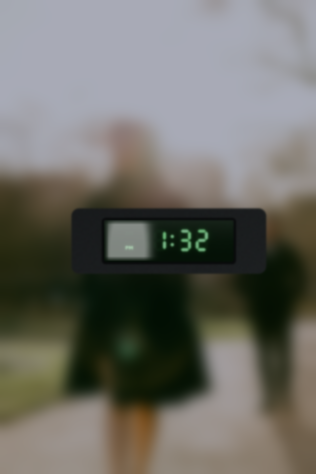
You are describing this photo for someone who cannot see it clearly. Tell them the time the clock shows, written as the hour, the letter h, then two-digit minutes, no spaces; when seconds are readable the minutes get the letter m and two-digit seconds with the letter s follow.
1h32
